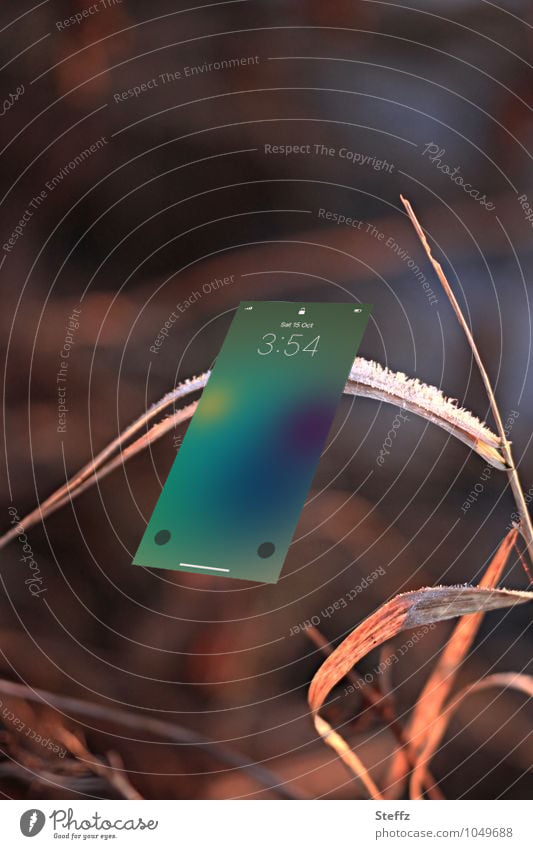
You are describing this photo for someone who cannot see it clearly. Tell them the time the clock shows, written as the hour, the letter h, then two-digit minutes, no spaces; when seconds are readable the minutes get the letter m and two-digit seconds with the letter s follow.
3h54
